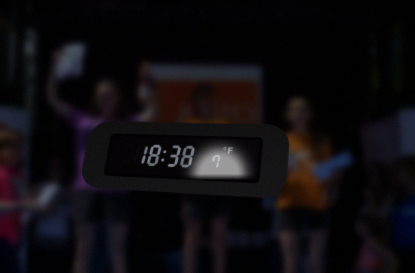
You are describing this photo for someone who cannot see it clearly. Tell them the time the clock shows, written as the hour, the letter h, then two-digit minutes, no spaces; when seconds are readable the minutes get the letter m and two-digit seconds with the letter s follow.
18h38
